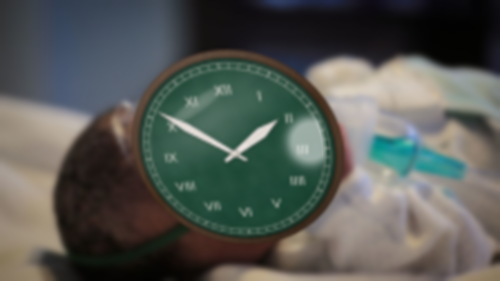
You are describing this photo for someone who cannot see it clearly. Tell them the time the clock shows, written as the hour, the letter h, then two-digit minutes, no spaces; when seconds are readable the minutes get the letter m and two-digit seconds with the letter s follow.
1h51
